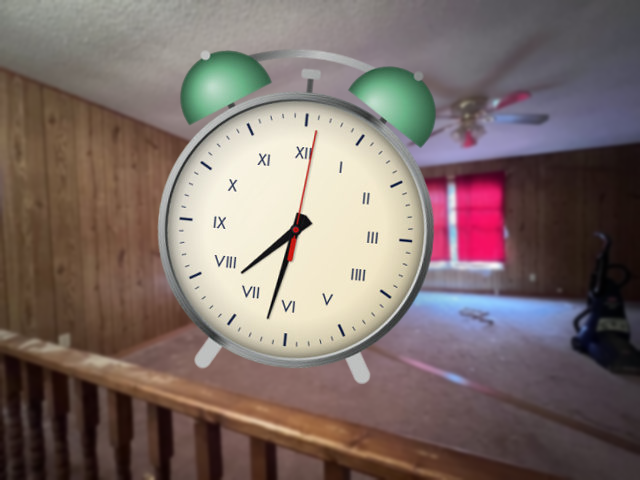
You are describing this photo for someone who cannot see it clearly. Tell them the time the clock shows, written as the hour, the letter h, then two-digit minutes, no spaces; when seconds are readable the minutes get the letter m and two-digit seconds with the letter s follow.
7h32m01s
